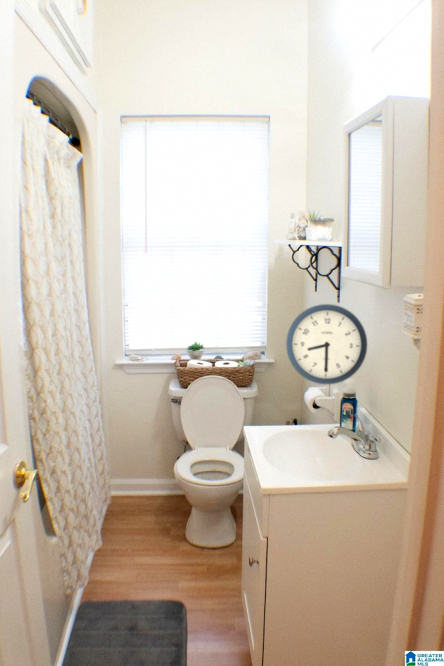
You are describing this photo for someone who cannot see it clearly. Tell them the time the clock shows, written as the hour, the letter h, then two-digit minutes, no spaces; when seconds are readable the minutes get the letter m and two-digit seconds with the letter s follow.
8h30
